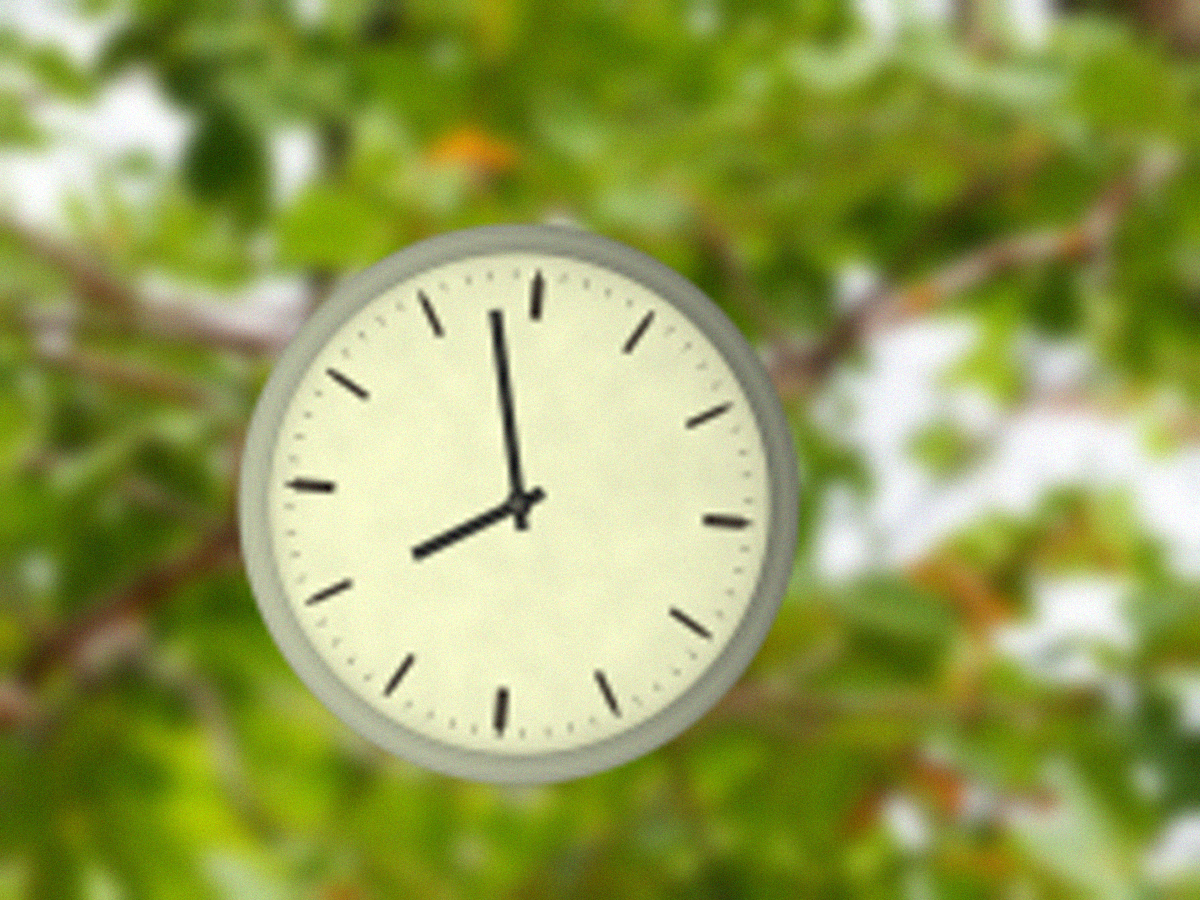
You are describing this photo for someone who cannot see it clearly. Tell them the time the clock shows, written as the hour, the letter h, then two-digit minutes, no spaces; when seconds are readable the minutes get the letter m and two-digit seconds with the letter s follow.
7h58
